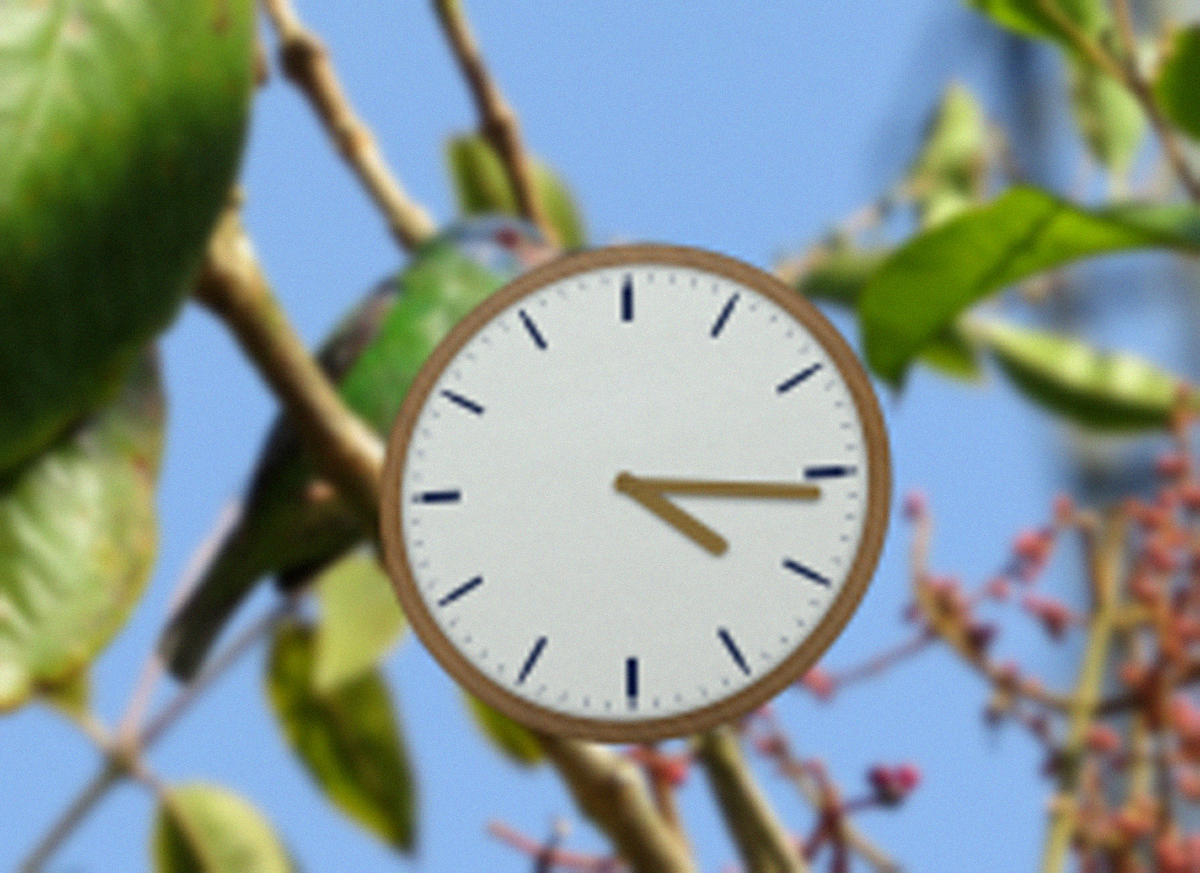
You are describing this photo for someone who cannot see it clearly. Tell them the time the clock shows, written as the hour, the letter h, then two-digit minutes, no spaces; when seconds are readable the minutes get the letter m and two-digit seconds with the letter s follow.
4h16
